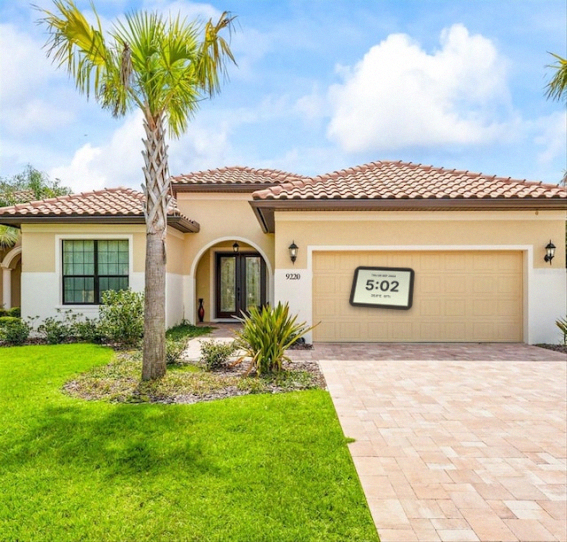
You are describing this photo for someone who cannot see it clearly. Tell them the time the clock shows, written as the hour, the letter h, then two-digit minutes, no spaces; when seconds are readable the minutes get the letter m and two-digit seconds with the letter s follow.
5h02
